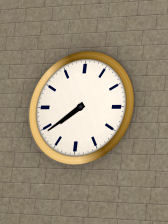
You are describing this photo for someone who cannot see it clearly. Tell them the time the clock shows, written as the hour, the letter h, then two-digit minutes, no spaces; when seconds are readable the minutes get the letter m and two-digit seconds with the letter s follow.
7h39
